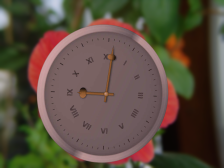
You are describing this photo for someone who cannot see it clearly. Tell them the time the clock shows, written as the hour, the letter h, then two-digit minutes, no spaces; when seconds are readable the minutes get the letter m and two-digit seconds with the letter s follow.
9h01
